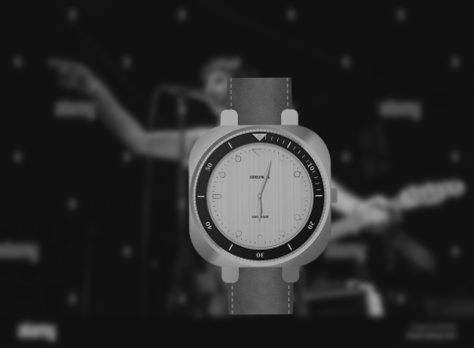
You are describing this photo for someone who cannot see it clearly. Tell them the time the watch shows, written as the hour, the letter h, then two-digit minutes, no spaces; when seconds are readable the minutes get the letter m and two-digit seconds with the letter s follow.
6h03
